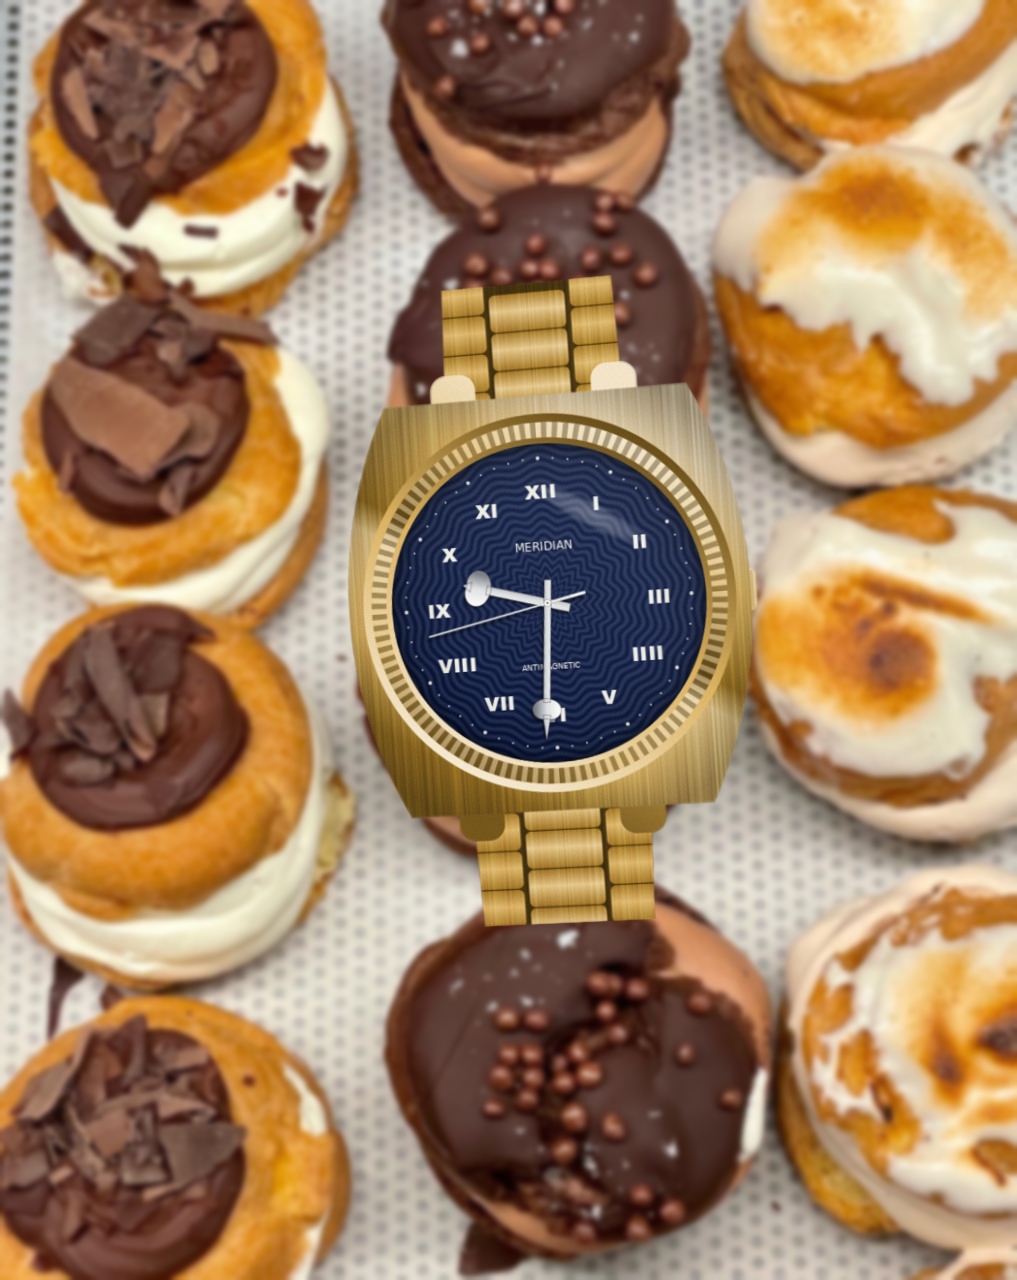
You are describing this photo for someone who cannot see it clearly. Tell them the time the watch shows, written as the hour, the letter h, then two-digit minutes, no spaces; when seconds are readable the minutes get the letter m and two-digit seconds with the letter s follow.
9h30m43s
